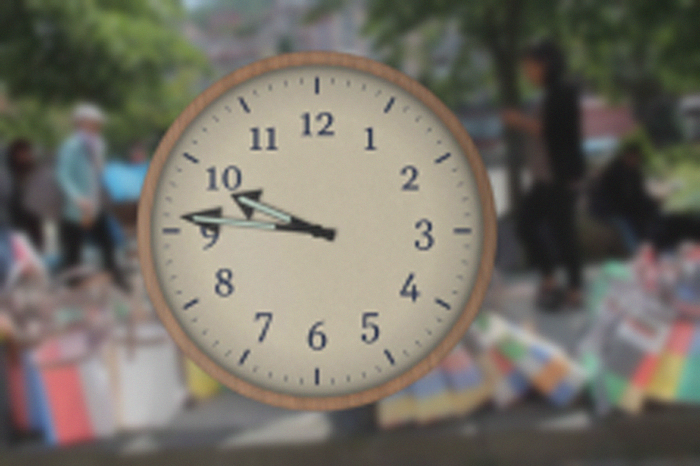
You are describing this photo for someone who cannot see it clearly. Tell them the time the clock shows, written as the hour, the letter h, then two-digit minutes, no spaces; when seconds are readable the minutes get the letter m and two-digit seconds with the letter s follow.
9h46
